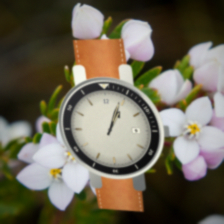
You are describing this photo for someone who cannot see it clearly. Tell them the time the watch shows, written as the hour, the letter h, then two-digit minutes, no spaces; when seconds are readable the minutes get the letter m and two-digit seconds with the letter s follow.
1h04
